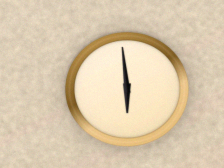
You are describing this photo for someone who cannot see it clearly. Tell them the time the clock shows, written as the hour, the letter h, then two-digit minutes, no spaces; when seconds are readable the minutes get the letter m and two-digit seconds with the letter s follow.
5h59
